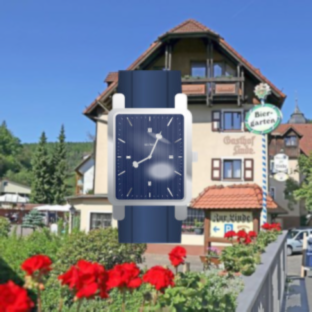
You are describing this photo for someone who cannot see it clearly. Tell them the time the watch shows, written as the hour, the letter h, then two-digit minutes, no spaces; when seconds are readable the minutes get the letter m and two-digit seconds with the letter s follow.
8h04
